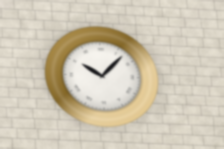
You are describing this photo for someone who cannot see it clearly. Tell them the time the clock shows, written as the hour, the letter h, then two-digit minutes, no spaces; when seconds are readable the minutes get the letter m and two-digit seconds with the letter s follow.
10h07
